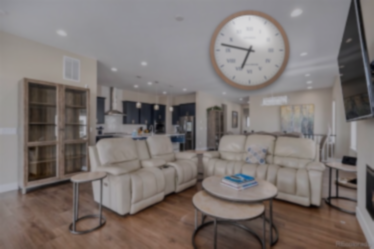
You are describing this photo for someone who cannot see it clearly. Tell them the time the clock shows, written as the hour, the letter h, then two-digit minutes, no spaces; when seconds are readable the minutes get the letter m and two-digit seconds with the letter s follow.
6h47
